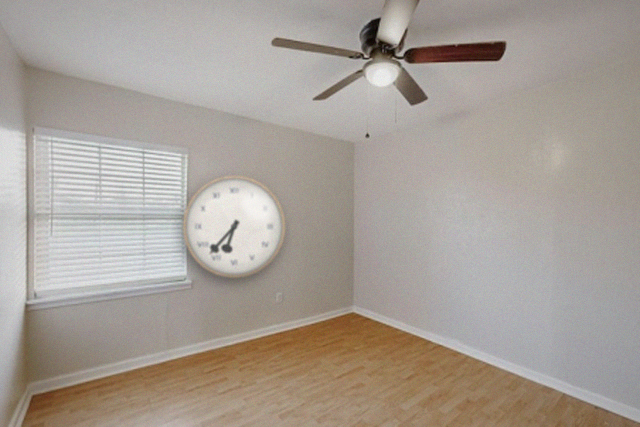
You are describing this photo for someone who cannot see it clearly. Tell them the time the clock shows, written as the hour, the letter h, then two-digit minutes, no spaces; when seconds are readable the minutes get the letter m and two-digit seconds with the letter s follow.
6h37
